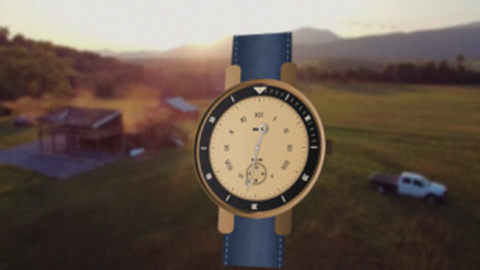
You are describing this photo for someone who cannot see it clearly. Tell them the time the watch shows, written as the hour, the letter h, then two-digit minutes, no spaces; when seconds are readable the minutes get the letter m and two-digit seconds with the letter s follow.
12h32
